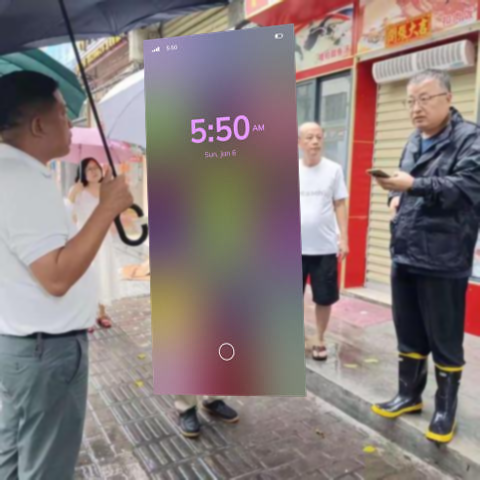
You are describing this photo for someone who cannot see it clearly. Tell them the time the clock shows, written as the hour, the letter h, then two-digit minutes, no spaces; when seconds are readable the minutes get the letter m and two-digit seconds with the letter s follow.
5h50
